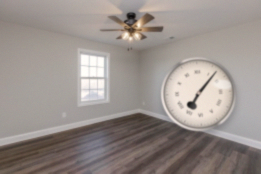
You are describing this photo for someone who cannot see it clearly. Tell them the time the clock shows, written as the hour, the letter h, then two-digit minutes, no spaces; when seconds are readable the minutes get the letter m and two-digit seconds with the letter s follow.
7h07
